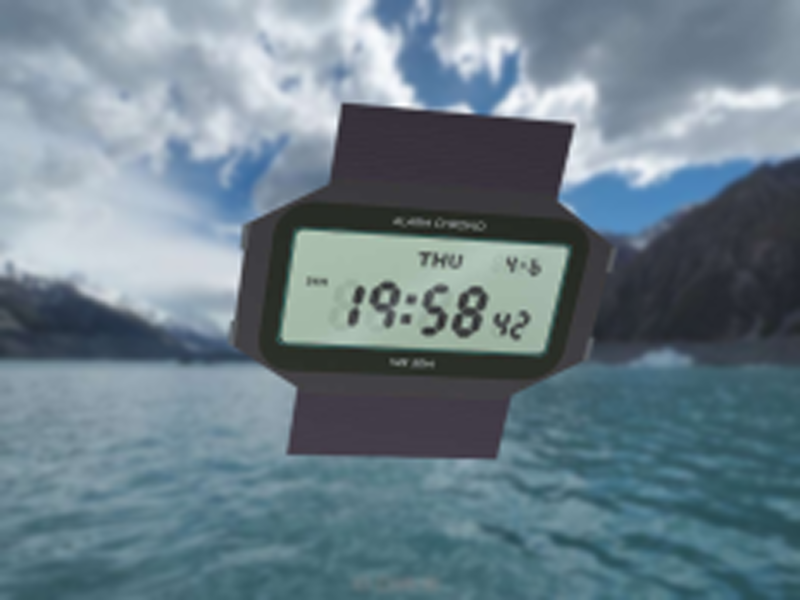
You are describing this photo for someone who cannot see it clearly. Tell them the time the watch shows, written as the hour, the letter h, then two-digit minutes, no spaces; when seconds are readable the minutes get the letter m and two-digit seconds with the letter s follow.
19h58m42s
